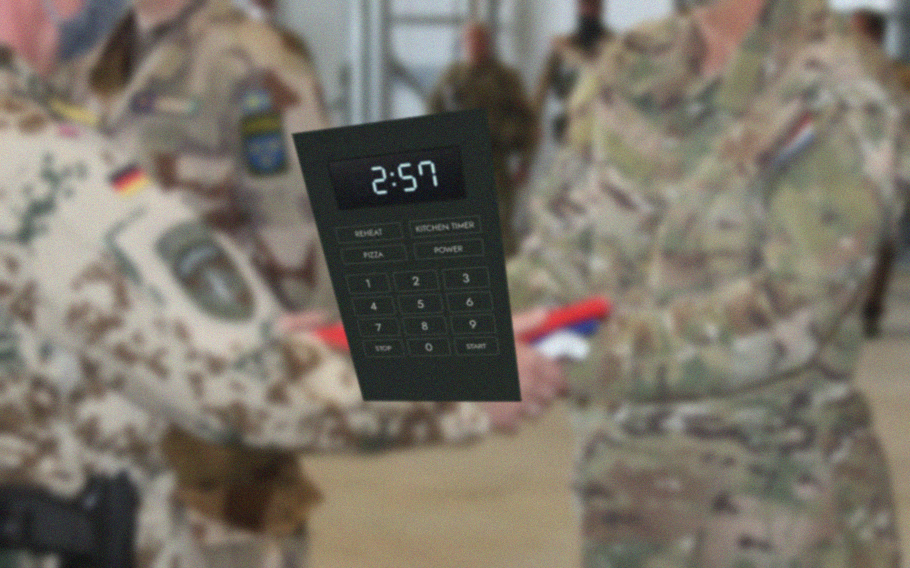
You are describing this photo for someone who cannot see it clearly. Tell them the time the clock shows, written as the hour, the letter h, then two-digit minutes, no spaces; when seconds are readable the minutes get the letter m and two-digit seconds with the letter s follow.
2h57
